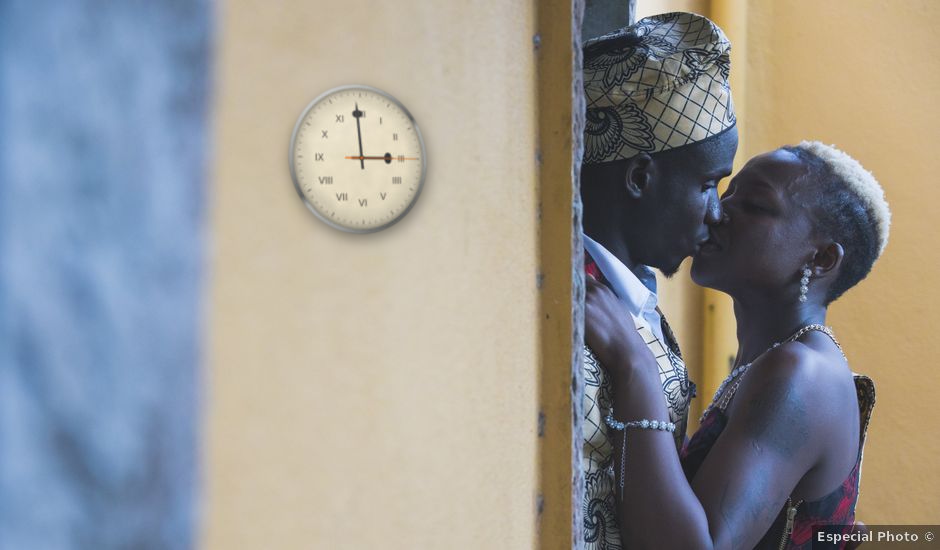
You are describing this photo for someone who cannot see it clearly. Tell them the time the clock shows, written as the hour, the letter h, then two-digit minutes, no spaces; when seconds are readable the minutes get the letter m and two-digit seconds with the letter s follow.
2h59m15s
